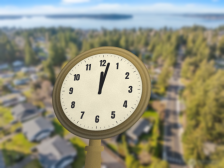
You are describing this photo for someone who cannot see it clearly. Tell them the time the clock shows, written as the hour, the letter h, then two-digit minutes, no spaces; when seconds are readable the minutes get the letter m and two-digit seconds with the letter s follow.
12h02
